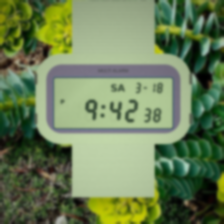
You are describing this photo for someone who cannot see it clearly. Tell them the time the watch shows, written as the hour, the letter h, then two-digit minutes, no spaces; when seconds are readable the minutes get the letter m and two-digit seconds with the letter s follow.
9h42m38s
